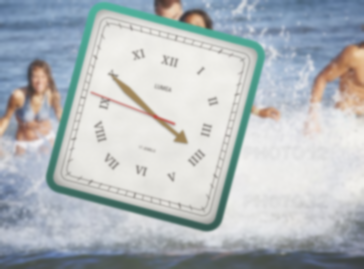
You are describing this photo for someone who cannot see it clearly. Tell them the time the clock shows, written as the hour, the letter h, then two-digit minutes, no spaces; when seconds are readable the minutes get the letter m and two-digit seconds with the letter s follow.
3h49m46s
